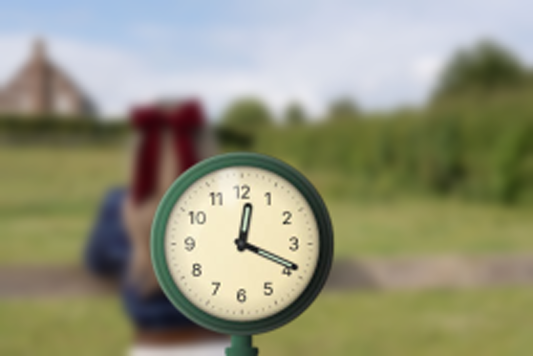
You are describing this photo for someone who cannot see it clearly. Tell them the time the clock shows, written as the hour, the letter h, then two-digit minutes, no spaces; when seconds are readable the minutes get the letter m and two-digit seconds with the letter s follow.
12h19
